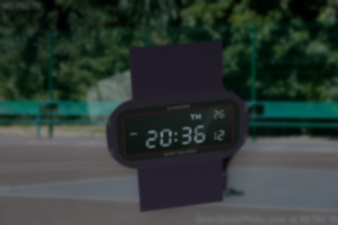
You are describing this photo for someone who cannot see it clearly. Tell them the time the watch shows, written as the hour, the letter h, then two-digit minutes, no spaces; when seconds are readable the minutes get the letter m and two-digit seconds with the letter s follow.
20h36m12s
